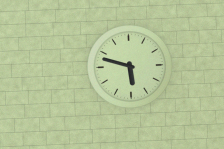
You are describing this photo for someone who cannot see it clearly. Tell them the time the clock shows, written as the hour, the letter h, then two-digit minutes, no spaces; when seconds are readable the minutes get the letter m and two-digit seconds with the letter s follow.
5h48
